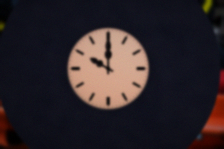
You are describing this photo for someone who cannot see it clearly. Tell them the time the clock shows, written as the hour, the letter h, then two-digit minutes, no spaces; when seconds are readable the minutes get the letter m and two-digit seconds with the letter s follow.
10h00
